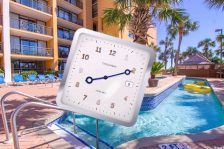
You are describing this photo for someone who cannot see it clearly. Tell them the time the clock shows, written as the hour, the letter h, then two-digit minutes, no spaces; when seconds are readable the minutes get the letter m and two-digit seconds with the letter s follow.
8h10
